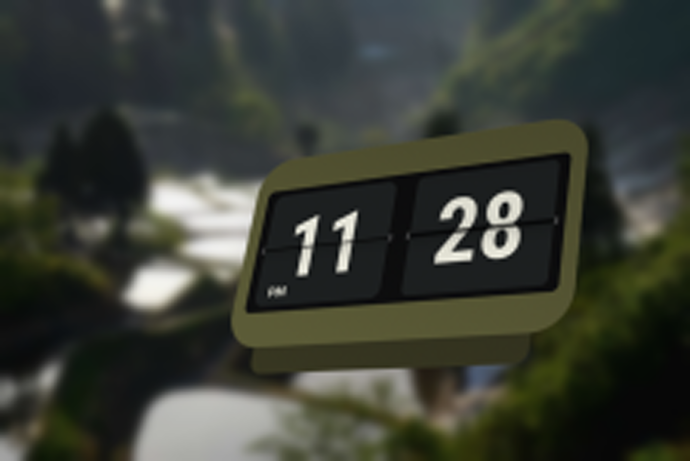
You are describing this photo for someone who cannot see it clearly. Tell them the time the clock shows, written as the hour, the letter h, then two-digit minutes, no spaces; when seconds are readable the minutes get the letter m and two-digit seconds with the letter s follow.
11h28
